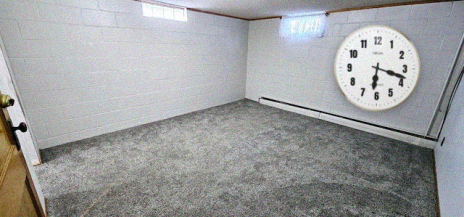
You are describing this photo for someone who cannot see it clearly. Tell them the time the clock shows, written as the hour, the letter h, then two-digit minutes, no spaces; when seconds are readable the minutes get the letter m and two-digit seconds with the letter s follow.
6h18
